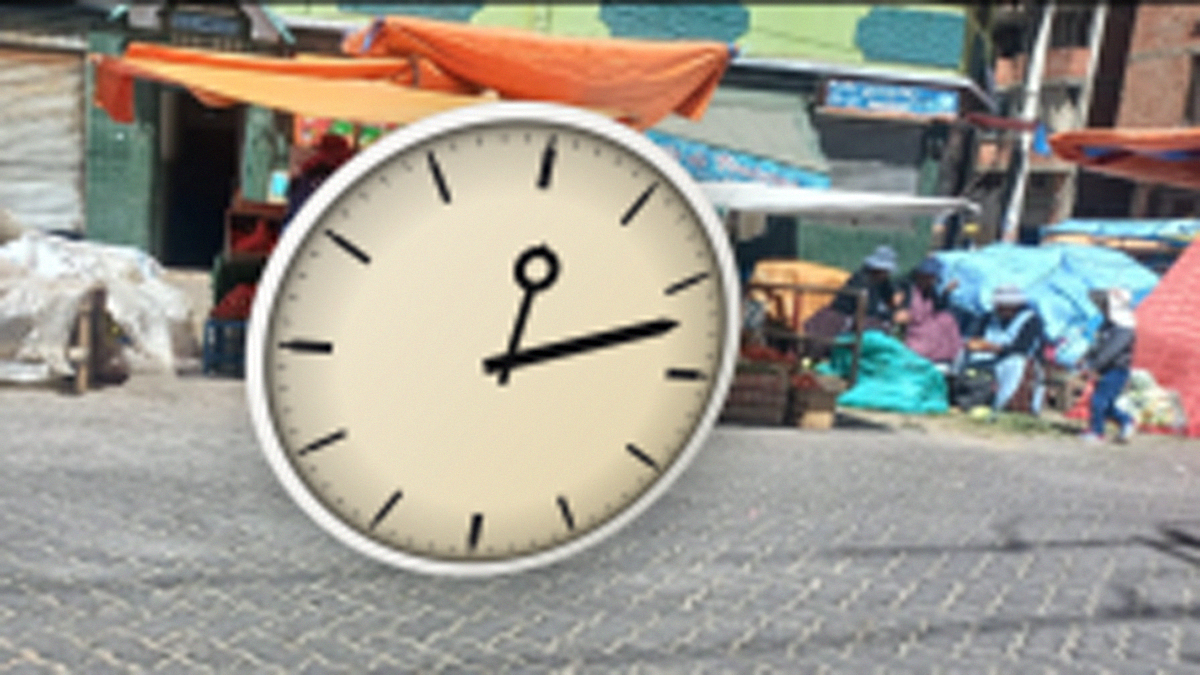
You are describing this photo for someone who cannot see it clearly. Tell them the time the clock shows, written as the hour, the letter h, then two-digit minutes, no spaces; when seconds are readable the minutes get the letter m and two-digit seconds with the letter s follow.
12h12
